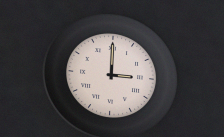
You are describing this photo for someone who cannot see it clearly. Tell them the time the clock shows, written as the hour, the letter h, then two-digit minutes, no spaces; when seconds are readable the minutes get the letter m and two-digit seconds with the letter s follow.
3h00
